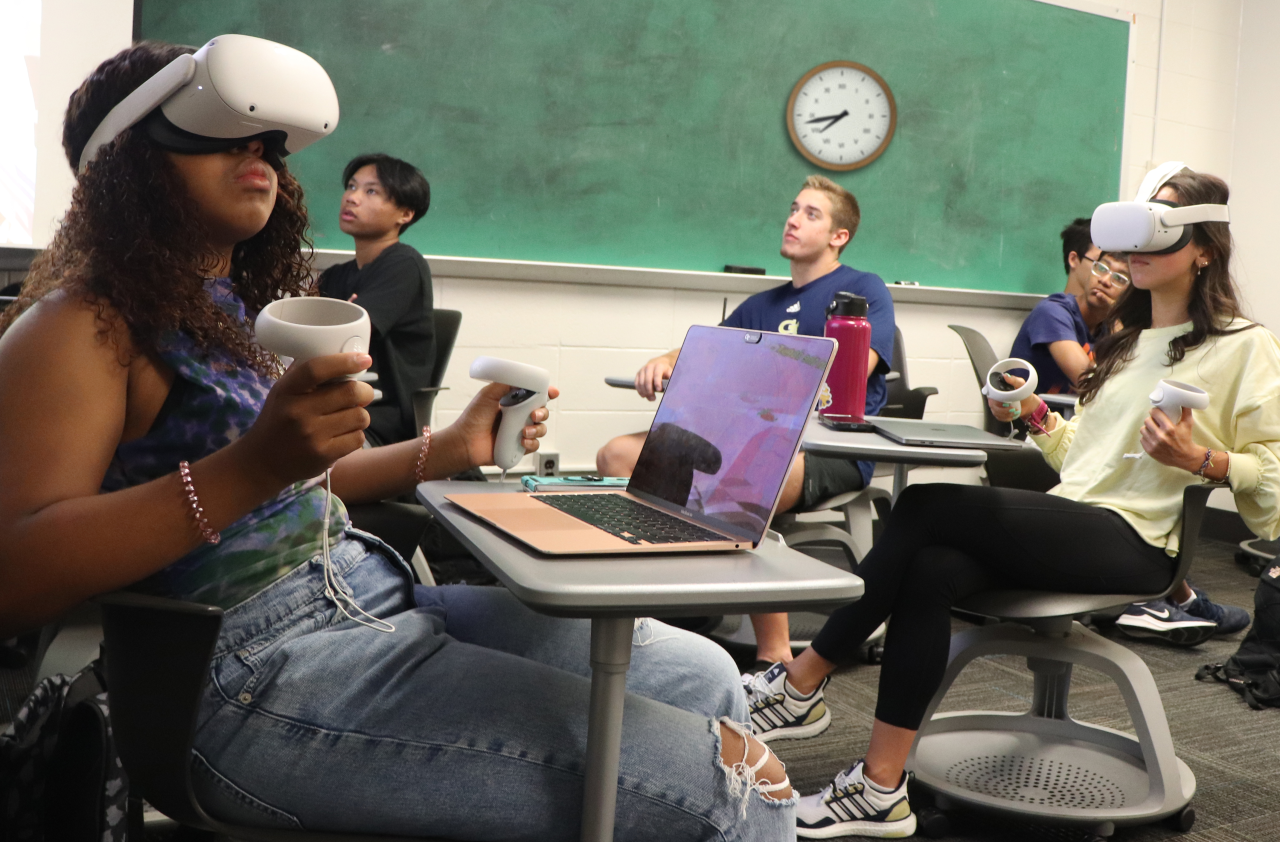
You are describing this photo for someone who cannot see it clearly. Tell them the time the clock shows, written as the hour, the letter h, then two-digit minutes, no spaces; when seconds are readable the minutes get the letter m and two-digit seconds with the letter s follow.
7h43
